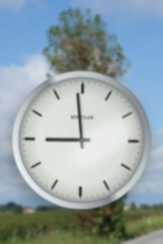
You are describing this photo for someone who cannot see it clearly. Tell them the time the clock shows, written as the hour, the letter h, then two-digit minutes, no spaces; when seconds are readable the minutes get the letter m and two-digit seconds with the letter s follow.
8h59
